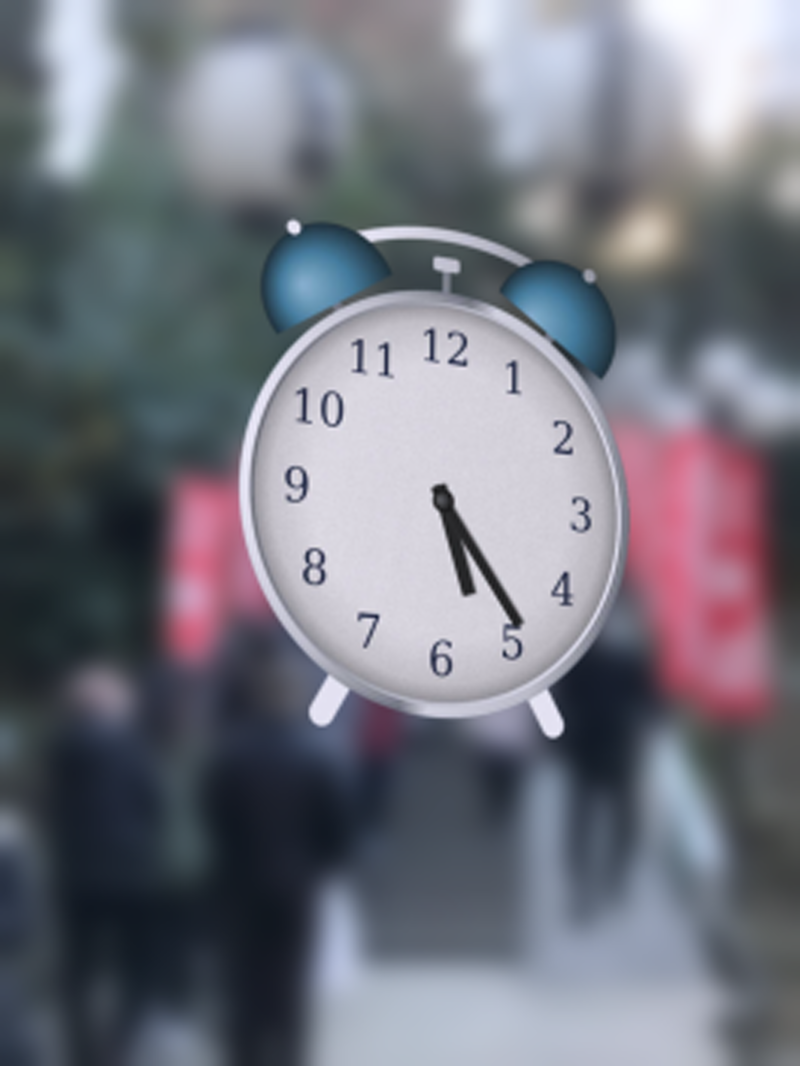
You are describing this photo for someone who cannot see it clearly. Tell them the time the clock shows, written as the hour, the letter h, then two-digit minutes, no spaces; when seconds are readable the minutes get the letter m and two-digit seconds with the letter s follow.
5h24
